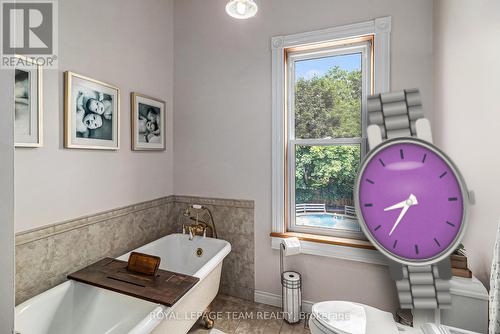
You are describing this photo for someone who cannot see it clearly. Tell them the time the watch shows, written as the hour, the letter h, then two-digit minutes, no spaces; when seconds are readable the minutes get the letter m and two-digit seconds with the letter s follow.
8h37
